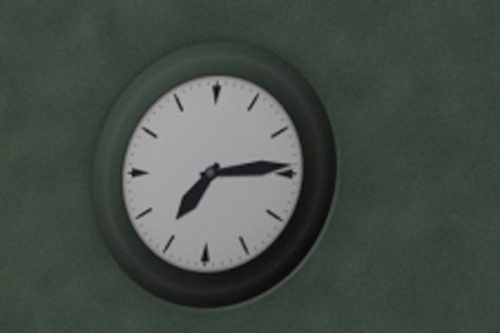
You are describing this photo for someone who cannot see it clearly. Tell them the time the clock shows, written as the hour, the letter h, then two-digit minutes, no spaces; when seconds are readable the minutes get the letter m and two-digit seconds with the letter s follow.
7h14
